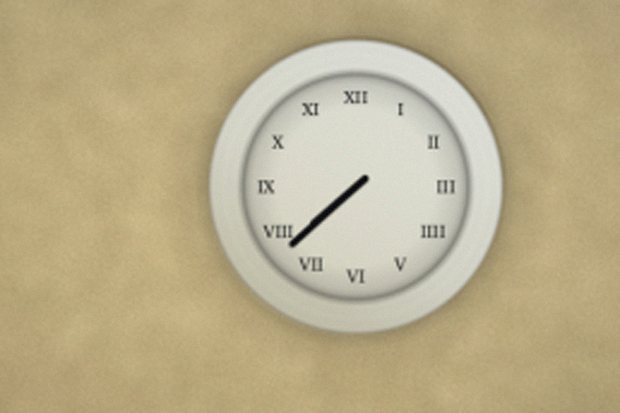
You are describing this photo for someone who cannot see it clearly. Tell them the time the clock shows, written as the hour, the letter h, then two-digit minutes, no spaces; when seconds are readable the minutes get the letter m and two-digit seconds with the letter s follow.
7h38
